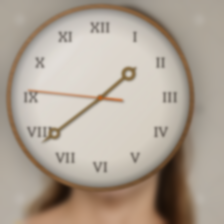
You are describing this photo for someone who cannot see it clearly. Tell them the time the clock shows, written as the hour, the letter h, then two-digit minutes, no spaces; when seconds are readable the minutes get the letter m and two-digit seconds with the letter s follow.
1h38m46s
